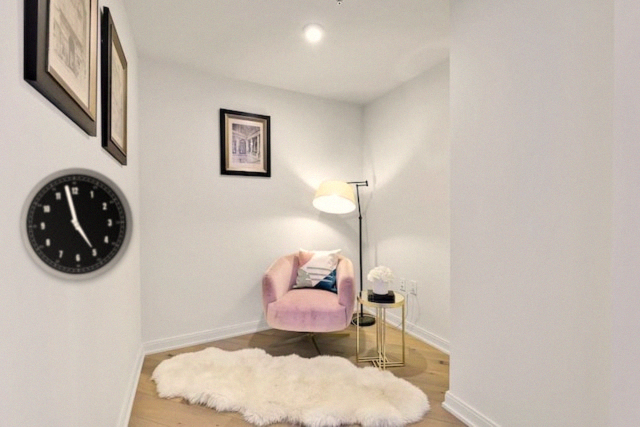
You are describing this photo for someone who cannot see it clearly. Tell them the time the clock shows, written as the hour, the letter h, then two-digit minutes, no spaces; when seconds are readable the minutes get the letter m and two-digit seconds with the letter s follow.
4h58
